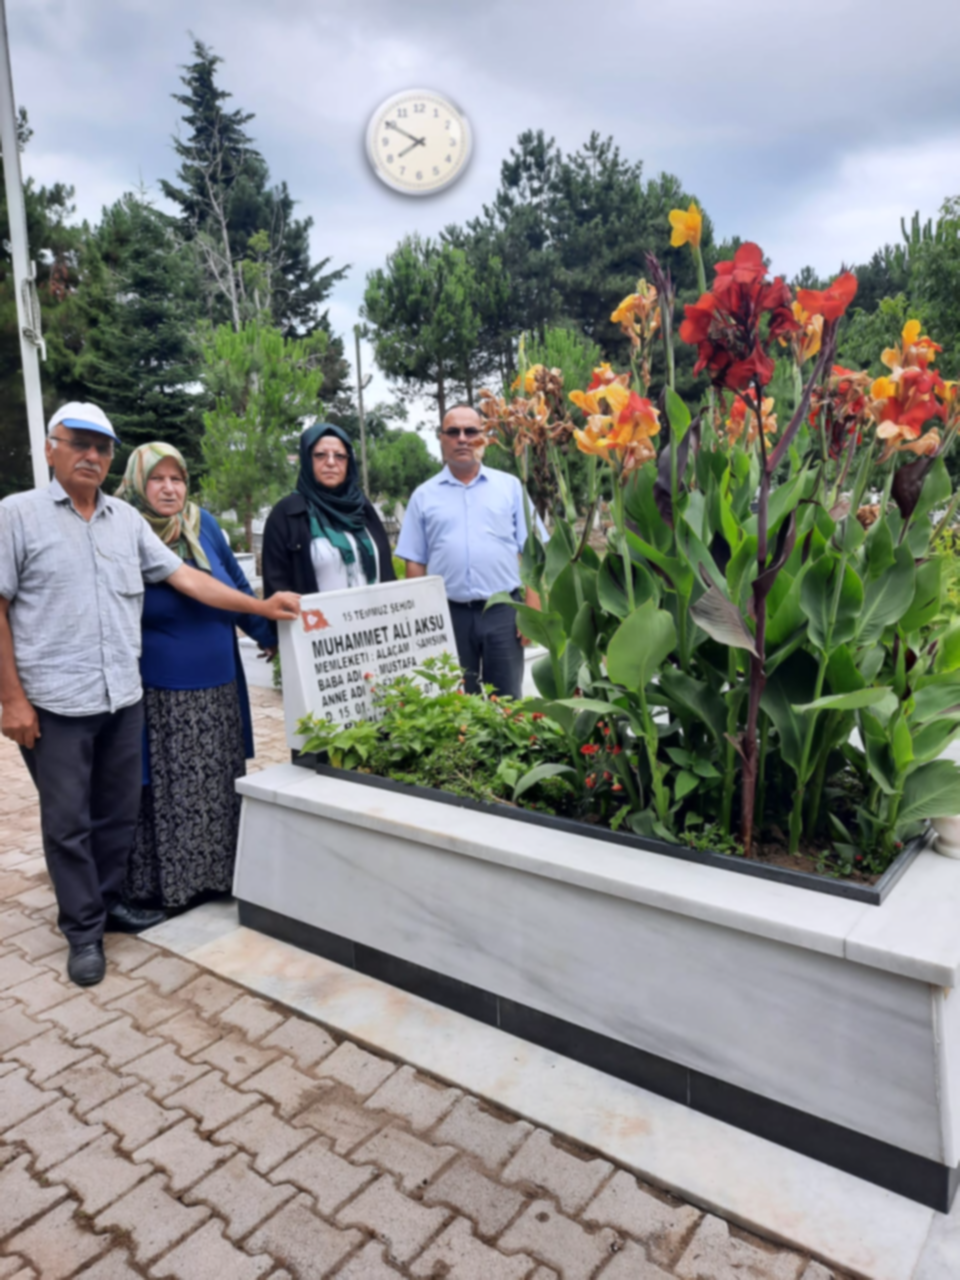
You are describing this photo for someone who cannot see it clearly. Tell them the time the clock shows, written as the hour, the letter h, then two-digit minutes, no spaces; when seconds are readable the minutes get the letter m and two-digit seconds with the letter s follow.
7h50
